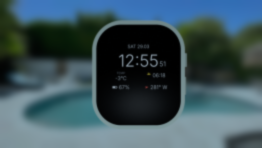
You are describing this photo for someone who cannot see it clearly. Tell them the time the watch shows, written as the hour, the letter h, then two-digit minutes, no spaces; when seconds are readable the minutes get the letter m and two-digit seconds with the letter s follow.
12h55
